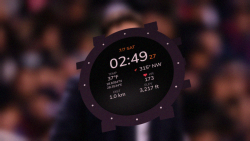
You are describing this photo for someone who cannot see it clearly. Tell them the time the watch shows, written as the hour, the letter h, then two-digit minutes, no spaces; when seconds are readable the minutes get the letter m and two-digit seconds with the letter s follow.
2h49
